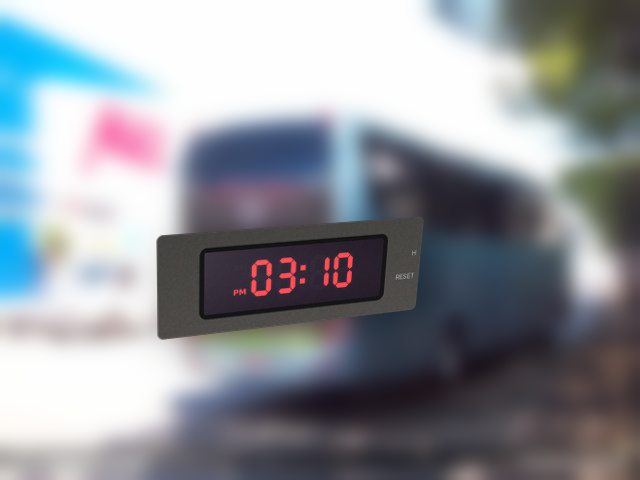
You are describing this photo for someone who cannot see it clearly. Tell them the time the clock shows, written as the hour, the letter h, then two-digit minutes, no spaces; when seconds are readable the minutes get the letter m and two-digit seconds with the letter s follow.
3h10
